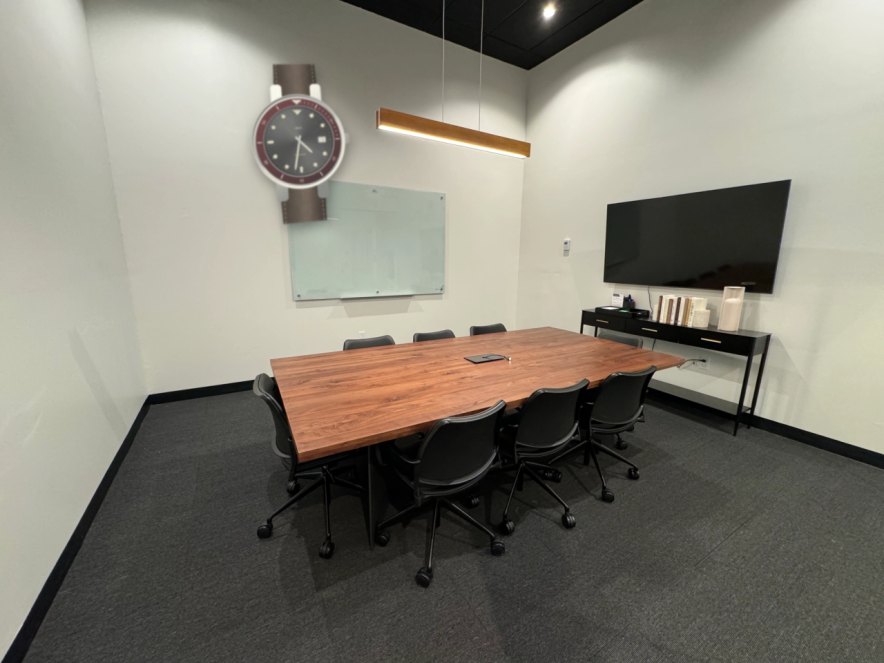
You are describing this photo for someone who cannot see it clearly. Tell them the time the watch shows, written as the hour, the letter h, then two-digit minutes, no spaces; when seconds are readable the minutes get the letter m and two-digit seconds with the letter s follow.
4h32
